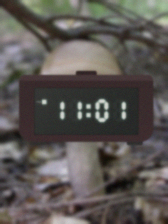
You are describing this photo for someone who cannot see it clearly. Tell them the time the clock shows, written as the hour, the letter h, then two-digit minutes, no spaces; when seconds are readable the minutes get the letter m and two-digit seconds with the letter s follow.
11h01
